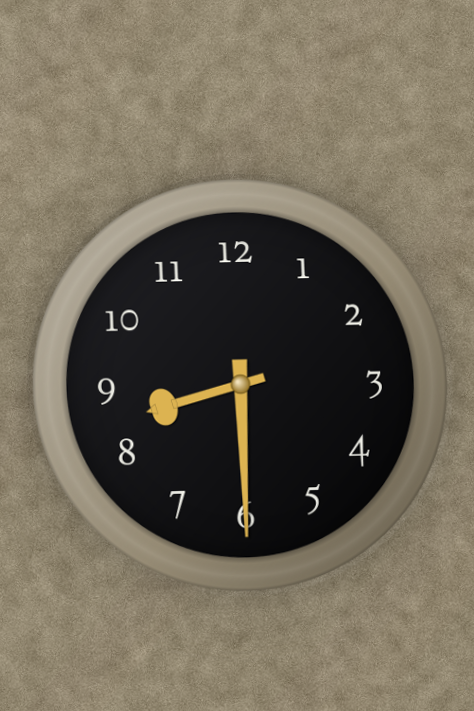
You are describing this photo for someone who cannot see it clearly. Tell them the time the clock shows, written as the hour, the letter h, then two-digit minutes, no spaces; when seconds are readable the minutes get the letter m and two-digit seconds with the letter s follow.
8h30
